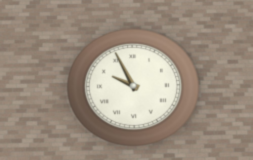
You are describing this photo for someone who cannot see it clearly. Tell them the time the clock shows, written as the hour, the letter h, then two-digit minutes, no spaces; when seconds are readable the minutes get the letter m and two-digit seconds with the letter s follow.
9h56
